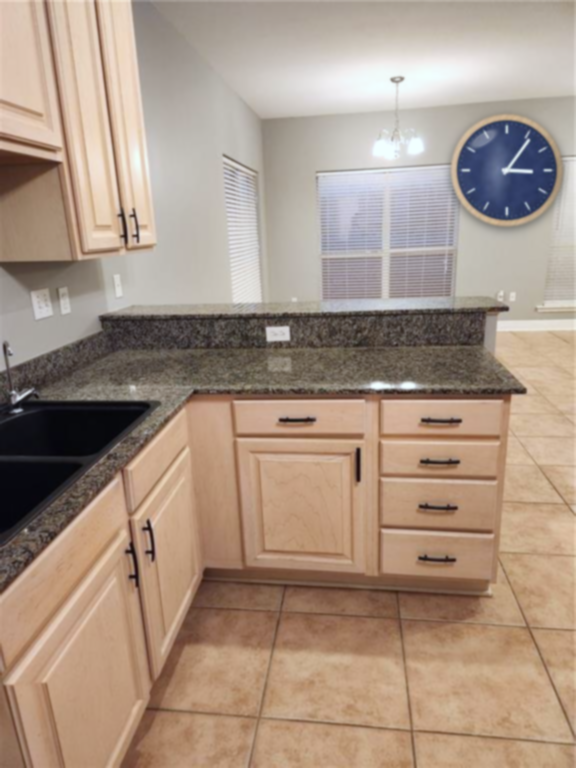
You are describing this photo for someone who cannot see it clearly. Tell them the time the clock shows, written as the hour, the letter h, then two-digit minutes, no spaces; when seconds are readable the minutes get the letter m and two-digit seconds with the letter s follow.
3h06
